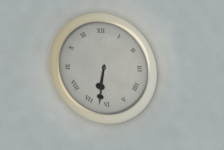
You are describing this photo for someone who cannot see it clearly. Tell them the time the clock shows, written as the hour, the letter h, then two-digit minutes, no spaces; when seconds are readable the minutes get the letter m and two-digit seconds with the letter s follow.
6h32
